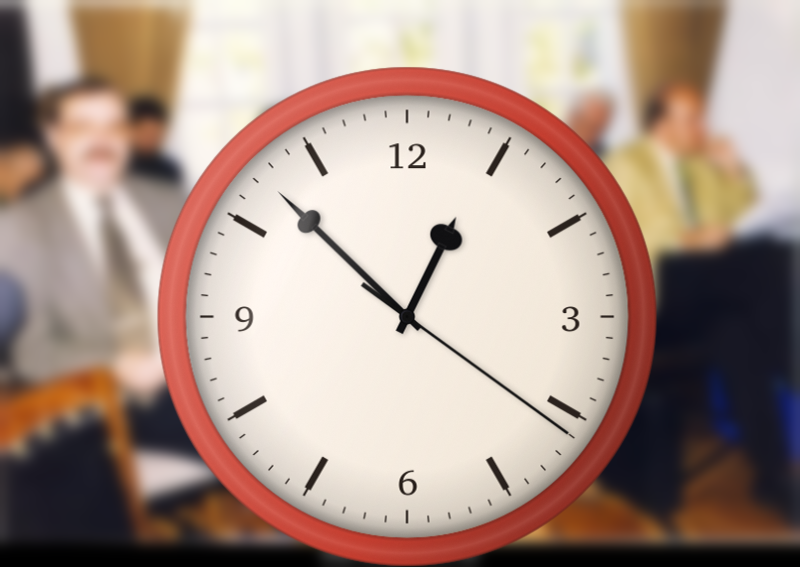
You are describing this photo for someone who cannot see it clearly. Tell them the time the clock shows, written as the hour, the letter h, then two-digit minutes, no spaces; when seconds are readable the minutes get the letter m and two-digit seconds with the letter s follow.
12h52m21s
